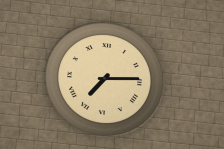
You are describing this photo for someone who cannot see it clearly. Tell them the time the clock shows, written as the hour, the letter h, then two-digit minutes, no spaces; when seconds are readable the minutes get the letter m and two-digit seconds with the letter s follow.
7h14
